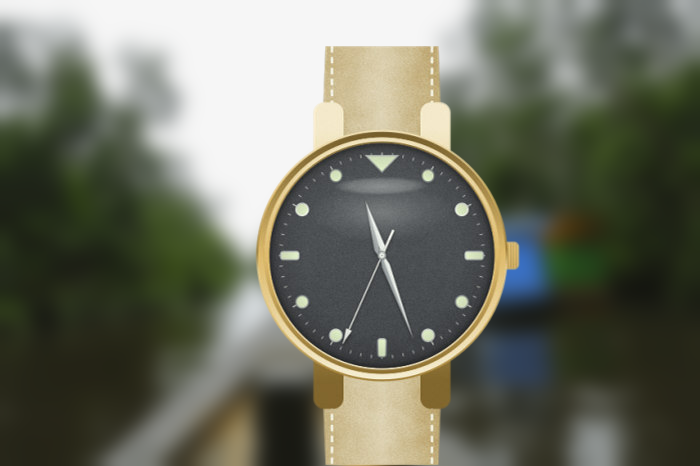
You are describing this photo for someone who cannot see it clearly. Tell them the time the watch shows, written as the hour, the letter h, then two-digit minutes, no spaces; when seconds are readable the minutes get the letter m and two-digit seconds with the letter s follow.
11h26m34s
